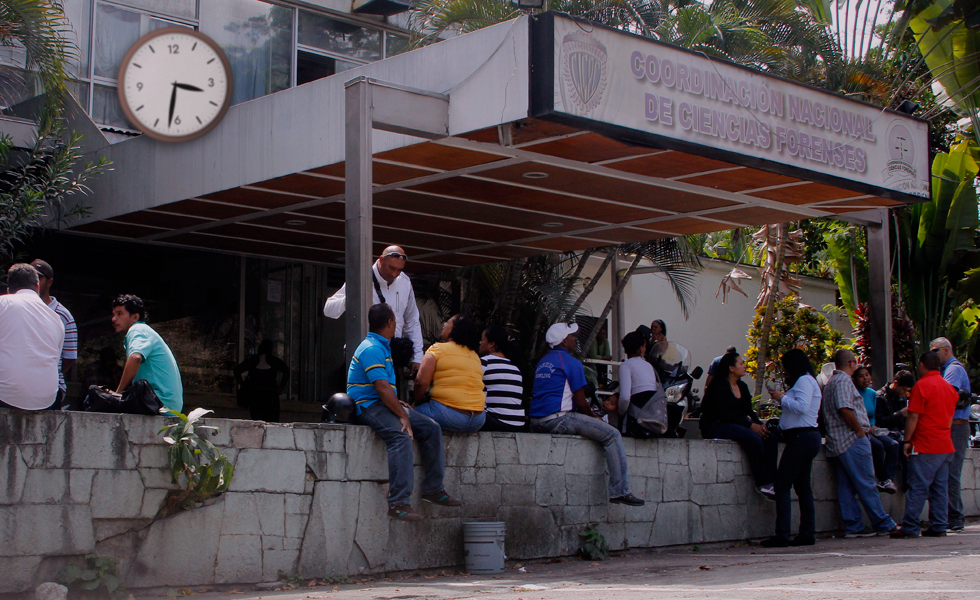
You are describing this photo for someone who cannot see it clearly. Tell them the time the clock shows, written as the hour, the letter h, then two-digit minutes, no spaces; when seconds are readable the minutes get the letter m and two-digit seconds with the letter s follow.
3h32
